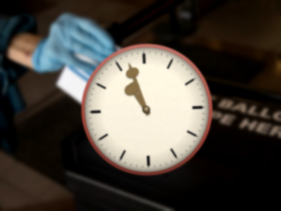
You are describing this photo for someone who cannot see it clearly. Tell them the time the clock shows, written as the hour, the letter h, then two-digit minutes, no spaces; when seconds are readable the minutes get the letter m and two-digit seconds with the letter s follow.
10h57
